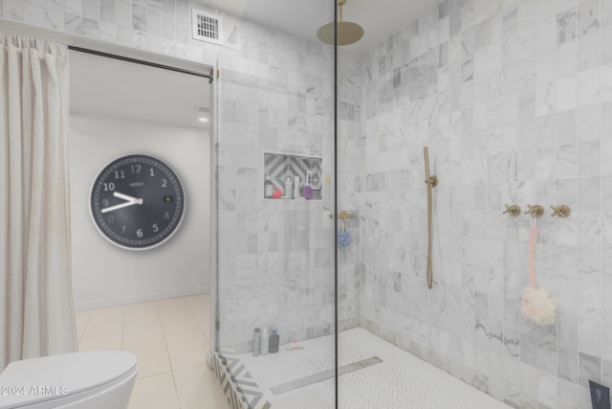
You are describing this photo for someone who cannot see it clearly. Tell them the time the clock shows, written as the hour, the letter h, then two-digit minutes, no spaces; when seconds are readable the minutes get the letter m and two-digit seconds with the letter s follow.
9h43
